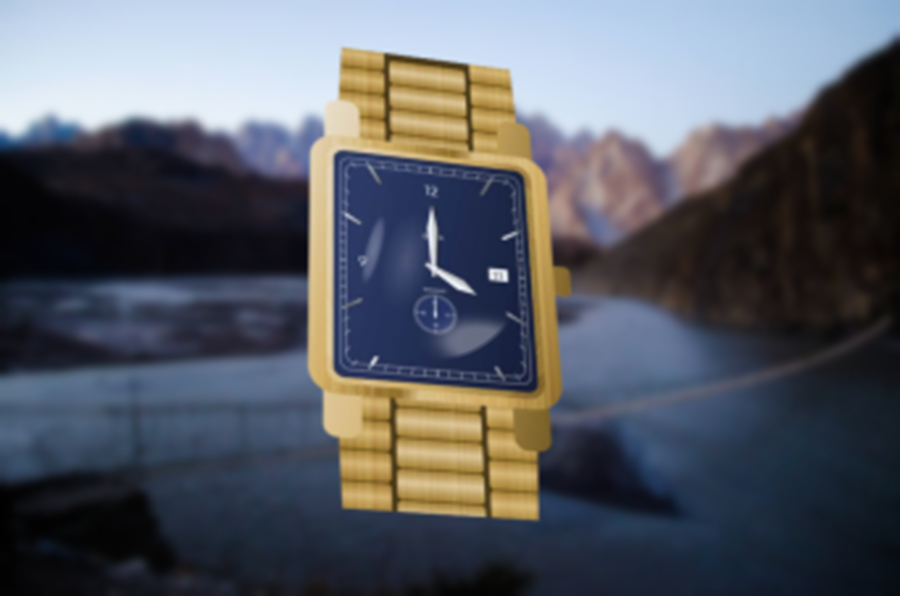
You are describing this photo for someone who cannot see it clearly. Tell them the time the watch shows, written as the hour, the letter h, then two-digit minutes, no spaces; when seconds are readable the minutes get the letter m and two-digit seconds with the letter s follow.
4h00
